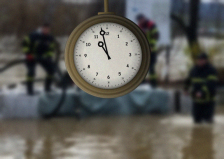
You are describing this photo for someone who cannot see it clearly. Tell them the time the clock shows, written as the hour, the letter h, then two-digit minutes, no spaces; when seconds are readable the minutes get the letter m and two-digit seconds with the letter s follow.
10h58
